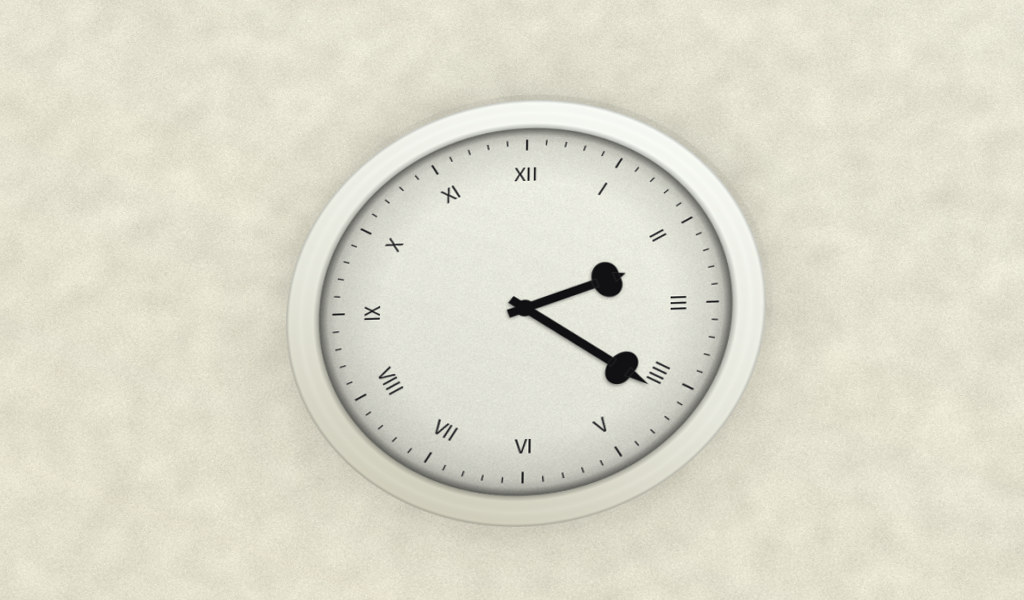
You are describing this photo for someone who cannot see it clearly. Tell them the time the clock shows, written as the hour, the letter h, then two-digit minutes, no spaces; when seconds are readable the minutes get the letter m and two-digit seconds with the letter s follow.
2h21
